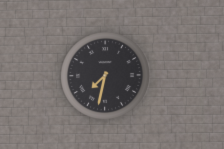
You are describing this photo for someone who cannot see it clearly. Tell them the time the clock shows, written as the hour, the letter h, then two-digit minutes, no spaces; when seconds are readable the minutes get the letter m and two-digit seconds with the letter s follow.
7h32
